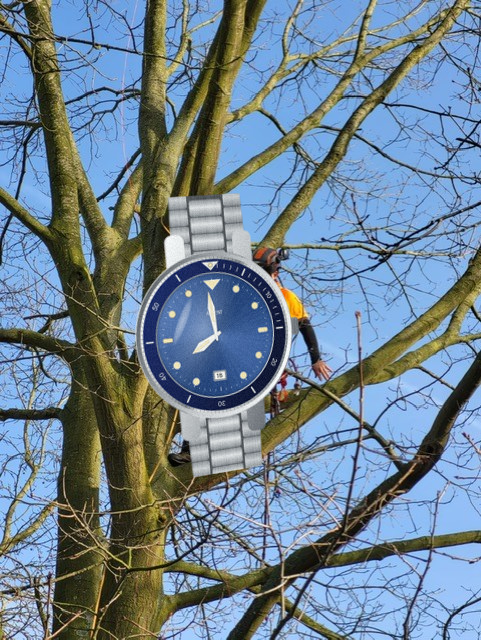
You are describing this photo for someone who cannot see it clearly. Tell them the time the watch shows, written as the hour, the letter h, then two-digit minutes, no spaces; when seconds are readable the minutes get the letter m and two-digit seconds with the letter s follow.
7h59
